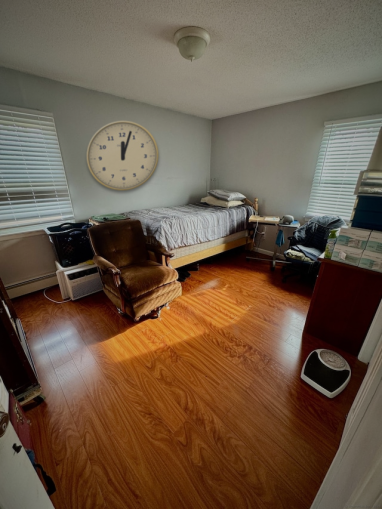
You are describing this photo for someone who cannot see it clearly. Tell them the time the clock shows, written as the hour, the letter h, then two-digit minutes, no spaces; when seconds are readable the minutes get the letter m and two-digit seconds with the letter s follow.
12h03
